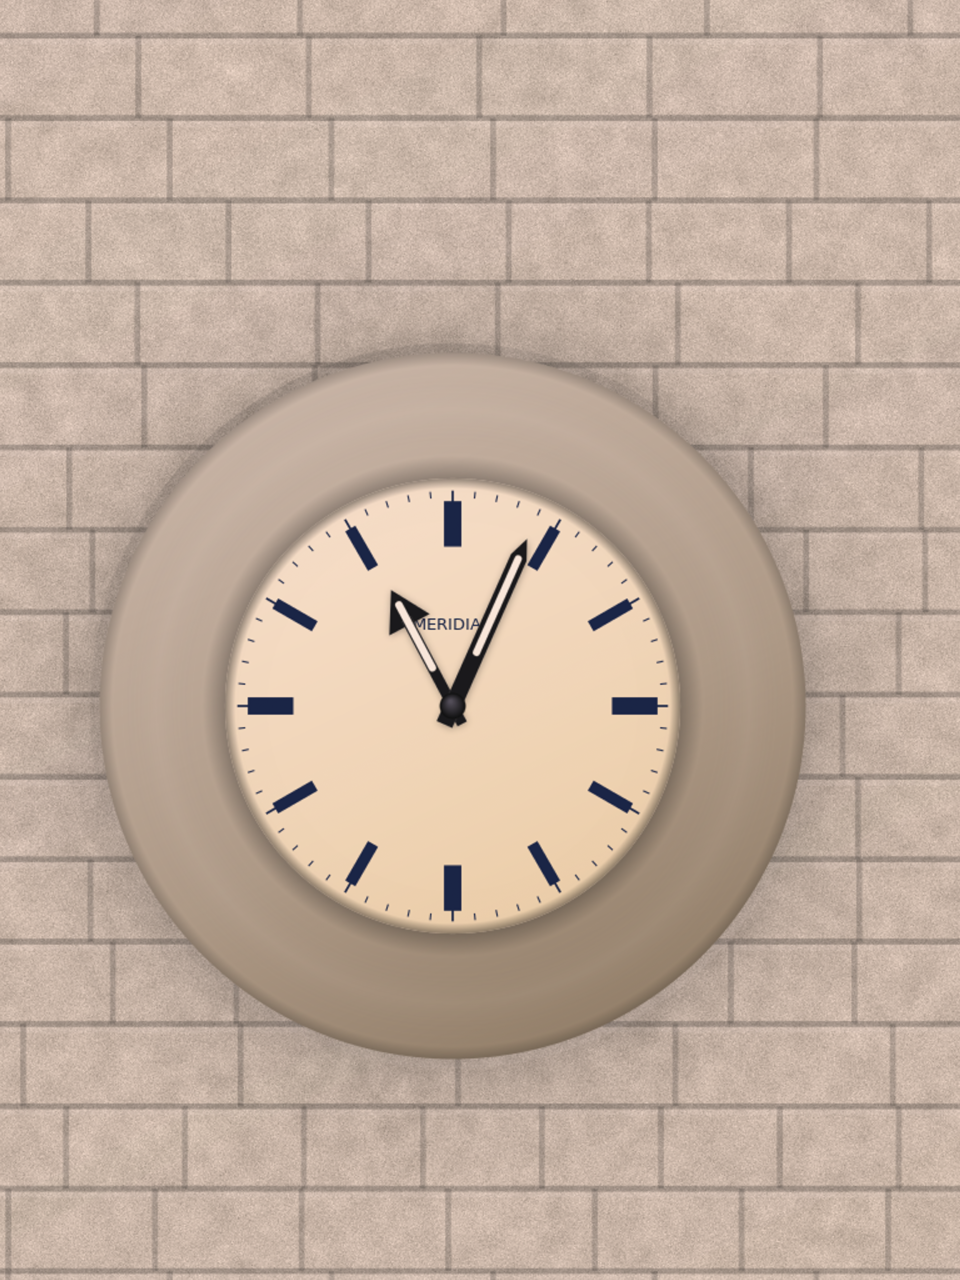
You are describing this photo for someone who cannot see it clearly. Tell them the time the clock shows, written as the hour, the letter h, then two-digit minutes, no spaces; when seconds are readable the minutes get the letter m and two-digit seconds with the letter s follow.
11h04
